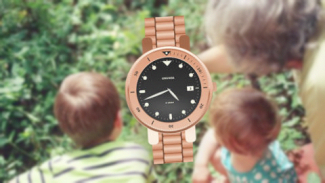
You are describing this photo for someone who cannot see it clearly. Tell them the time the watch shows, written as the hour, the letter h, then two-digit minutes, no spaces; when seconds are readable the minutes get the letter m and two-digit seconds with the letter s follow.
4h42
